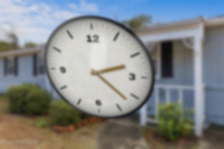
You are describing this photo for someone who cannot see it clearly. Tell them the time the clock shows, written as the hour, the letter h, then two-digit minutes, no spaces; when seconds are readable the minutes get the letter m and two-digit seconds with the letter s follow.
2h22
